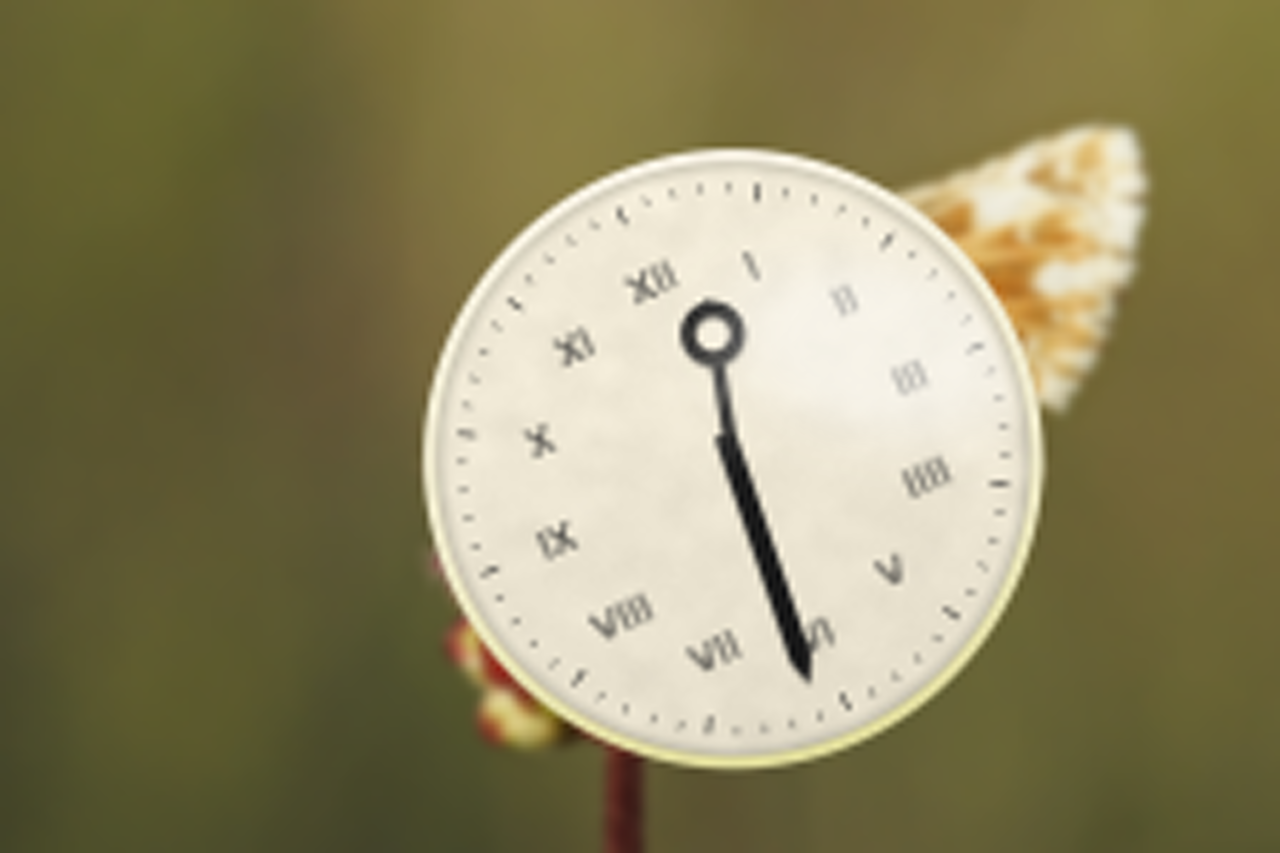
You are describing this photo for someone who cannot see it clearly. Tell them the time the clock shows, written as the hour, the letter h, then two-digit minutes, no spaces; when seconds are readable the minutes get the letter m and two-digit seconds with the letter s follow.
12h31
